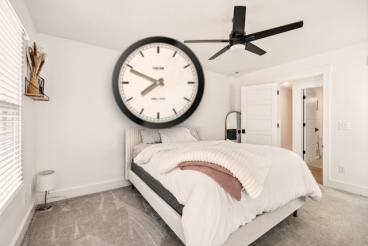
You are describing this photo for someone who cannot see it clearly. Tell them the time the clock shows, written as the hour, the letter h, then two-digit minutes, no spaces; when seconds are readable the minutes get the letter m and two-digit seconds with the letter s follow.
7h49
